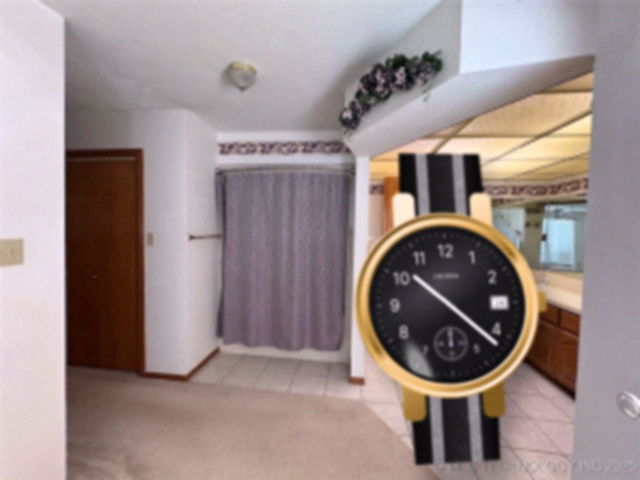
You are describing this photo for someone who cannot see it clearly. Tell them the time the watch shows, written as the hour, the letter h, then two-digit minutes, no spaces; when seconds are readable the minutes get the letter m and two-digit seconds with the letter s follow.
10h22
